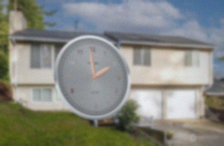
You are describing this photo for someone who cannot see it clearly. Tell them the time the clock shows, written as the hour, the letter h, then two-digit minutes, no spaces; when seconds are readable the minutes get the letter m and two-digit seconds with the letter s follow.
1h59
